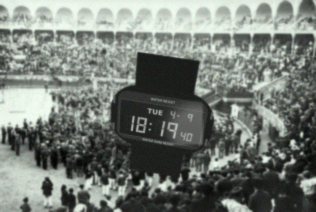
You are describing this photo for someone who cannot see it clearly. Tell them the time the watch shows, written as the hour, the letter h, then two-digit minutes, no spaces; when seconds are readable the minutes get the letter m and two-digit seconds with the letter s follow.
18h19
